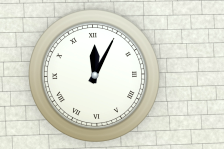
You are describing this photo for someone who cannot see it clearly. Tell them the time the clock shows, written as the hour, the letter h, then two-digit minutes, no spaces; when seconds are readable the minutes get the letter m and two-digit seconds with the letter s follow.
12h05
